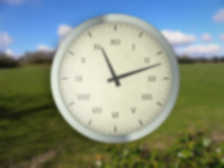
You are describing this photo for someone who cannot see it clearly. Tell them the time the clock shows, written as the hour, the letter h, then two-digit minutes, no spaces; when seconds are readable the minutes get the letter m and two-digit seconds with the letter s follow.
11h12
